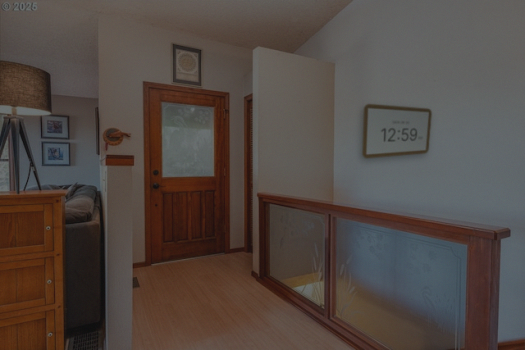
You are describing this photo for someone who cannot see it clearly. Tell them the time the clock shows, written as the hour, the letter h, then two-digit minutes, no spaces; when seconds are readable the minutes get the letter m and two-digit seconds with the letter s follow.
12h59
